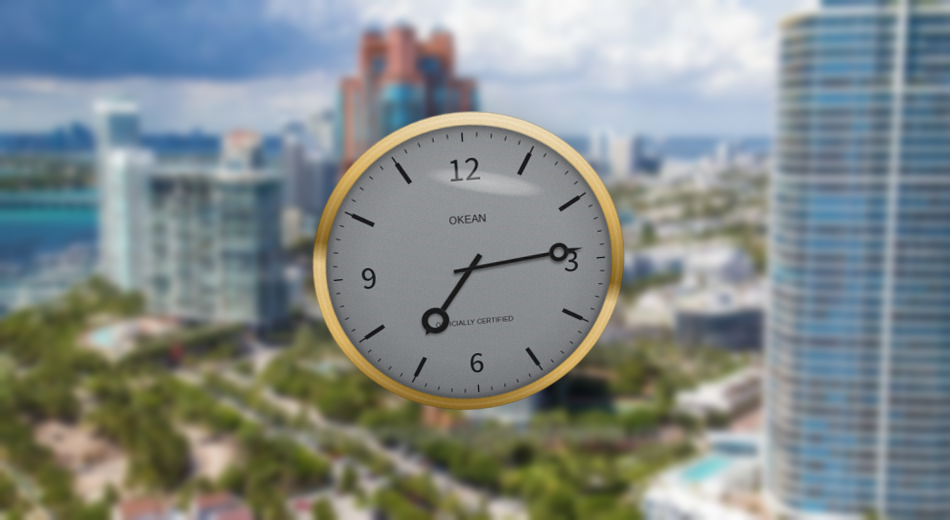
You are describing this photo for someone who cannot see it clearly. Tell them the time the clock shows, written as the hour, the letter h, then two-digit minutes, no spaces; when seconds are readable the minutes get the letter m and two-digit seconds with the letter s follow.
7h14
